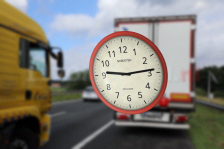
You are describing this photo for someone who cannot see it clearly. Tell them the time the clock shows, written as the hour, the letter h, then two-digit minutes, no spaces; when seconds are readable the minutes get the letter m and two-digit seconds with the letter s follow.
9h14
